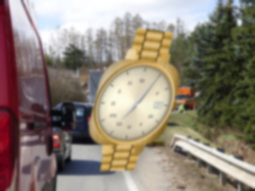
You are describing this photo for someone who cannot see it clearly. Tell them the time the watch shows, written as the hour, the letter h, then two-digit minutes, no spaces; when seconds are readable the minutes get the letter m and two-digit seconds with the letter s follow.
7h05
